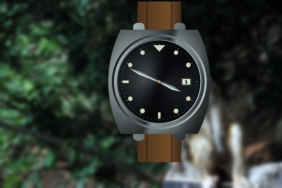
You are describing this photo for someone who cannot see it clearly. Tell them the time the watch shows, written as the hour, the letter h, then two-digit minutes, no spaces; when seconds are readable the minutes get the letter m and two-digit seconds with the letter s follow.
3h49
